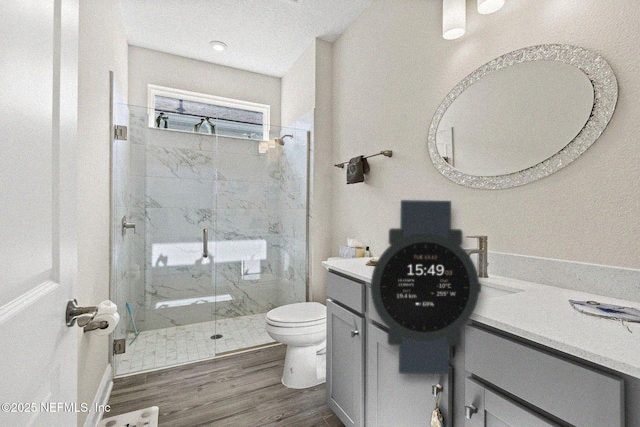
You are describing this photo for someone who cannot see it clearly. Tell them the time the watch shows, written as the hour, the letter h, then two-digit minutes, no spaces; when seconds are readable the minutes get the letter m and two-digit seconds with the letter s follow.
15h49
